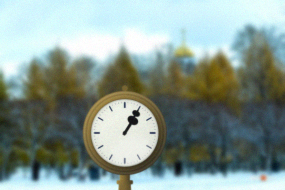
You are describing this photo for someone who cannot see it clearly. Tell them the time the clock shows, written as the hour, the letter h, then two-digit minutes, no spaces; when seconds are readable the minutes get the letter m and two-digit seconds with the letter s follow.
1h05
